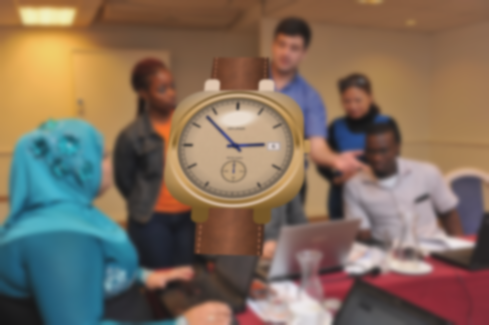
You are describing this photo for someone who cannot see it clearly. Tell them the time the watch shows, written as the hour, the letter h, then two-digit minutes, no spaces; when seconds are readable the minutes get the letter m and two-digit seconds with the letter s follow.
2h53
